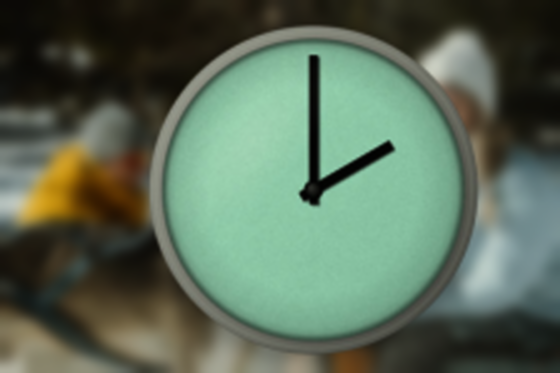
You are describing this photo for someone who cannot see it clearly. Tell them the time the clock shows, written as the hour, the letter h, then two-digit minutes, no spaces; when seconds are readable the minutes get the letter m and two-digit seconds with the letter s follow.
2h00
